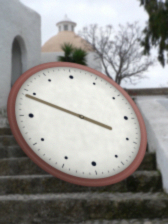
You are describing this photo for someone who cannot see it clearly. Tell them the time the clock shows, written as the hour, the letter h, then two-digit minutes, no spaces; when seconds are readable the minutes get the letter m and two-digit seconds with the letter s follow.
3h49
